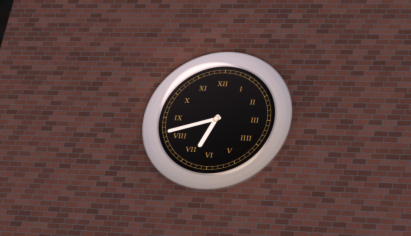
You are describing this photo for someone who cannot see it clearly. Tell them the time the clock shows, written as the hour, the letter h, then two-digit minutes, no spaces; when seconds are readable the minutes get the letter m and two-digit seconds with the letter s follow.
6h42
